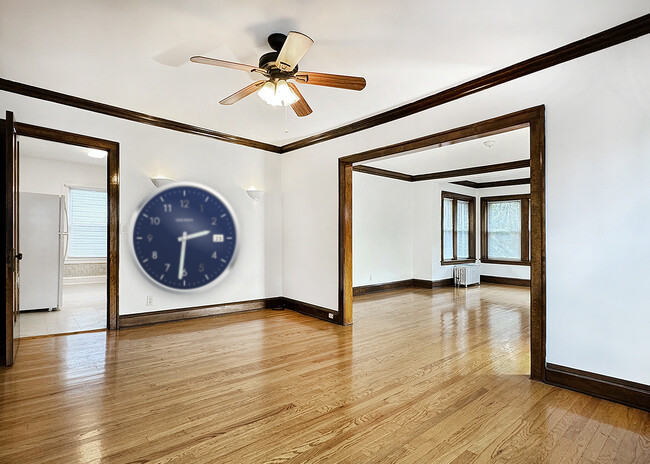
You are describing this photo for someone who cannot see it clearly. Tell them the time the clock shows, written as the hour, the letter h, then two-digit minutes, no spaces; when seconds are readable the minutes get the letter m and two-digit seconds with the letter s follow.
2h31
